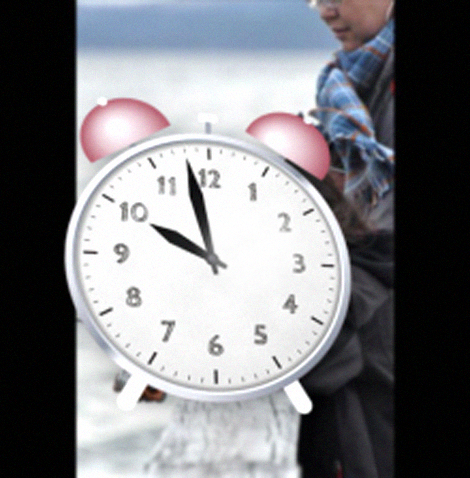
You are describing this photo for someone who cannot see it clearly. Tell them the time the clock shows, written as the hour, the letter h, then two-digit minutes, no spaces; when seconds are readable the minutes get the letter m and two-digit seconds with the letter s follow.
9h58
